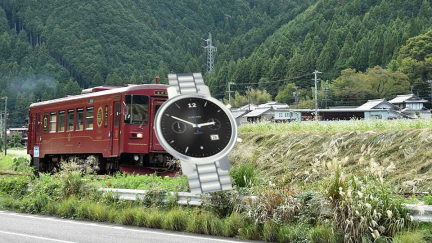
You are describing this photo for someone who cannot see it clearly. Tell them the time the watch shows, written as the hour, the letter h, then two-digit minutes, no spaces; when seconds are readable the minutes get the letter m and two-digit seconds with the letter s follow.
2h50
